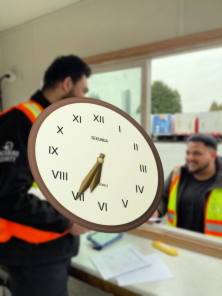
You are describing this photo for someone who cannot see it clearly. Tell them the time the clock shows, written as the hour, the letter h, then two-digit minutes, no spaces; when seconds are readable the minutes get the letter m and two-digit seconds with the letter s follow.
6h35
